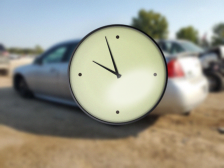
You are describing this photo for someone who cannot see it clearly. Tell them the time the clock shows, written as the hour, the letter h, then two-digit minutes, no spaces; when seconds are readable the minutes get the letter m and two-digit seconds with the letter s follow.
9h57
